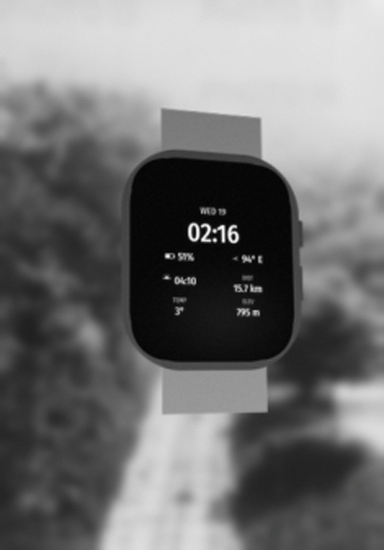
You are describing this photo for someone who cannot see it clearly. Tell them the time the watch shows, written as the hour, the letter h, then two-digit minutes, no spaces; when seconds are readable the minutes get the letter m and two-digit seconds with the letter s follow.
2h16
